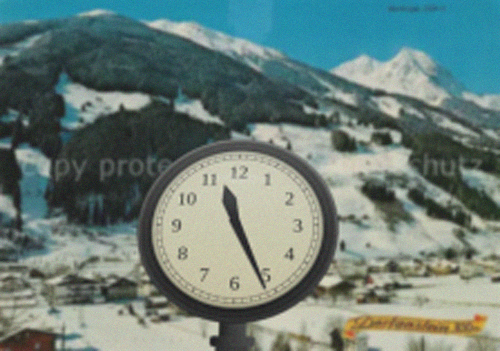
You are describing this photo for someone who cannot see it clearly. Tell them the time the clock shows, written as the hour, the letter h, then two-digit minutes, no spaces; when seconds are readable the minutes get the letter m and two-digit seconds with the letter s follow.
11h26
